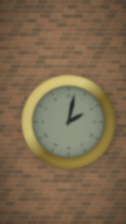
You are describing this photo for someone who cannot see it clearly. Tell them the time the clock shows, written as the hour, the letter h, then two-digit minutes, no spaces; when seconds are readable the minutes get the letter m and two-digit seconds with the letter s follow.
2h02
